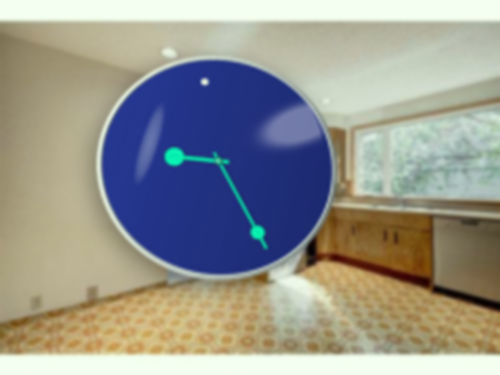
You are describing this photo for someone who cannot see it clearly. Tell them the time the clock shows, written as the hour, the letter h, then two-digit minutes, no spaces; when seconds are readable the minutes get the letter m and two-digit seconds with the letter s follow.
9h27
